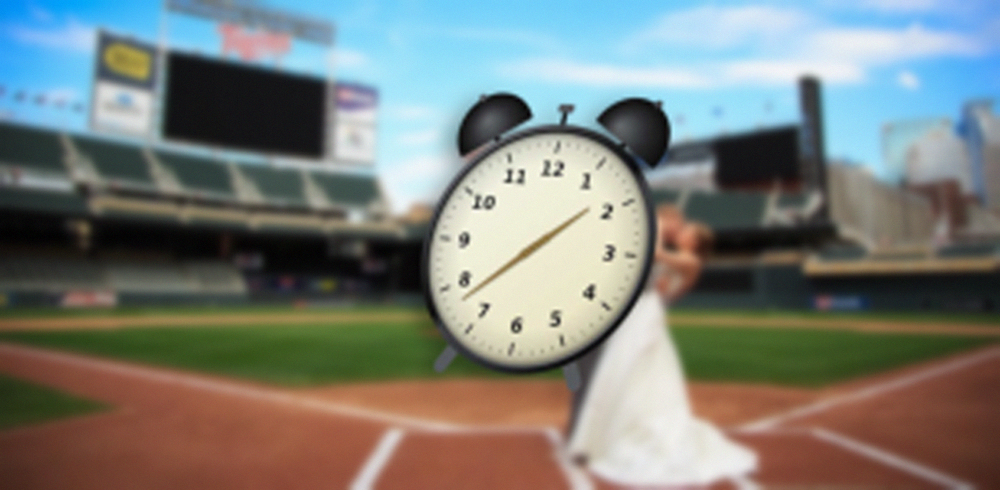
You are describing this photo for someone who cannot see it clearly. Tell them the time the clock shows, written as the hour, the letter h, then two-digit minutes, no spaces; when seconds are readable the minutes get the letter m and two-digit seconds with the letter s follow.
1h38
